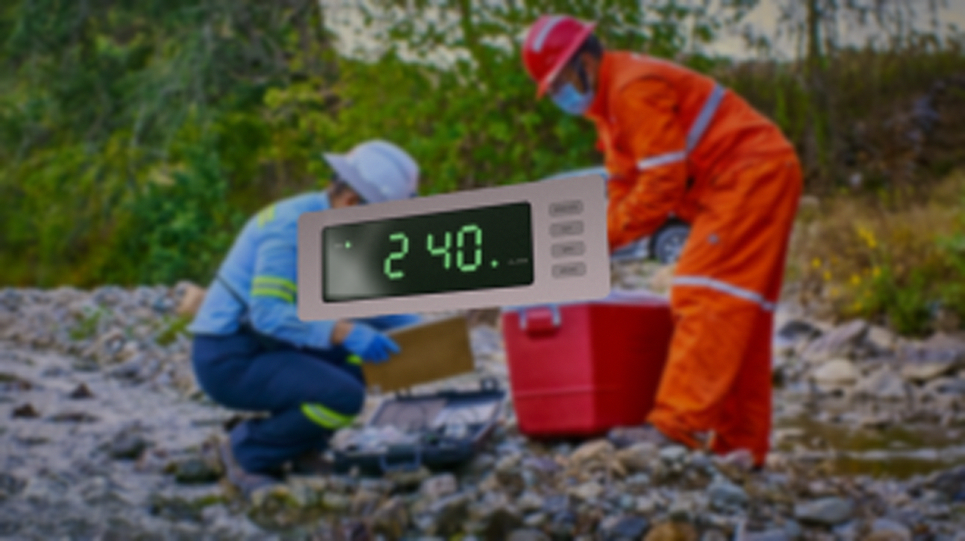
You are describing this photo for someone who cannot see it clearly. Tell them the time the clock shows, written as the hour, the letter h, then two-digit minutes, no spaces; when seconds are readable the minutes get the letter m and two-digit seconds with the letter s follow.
2h40
